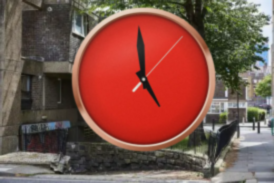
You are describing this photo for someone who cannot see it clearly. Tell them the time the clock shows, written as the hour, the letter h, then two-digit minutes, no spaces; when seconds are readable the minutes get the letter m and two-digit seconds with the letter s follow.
4h59m07s
